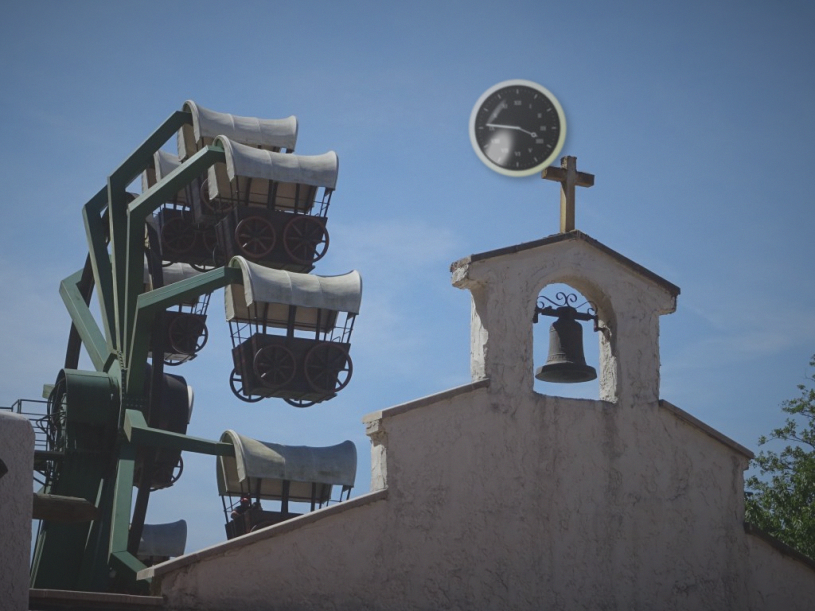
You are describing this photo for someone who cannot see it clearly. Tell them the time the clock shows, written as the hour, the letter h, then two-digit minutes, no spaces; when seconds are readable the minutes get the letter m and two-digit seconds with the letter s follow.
3h46
